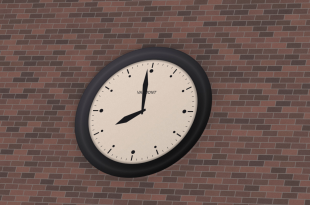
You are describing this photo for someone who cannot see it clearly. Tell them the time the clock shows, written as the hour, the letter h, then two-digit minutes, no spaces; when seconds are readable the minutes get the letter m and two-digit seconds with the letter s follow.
7h59
